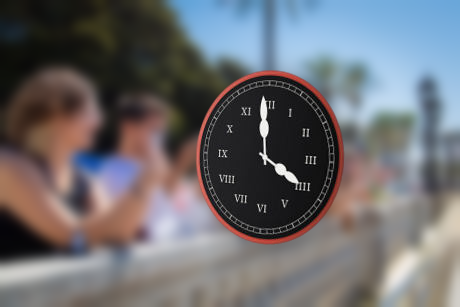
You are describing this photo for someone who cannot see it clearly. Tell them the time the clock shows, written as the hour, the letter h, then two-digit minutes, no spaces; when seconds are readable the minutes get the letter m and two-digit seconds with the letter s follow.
3h59
